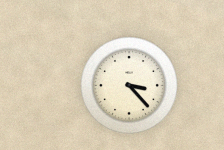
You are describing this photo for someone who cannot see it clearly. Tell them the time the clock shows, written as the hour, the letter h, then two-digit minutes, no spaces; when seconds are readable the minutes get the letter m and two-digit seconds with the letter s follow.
3h23
